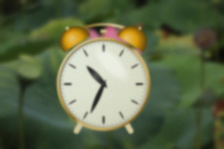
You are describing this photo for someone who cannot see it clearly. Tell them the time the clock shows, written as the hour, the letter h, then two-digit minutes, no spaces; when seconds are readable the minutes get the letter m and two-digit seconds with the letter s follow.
10h34
